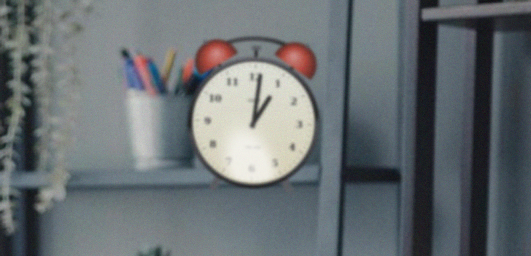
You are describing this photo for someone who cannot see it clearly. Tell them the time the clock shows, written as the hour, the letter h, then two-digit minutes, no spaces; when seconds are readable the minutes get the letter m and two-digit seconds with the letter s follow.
1h01
